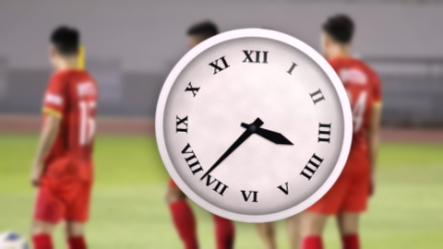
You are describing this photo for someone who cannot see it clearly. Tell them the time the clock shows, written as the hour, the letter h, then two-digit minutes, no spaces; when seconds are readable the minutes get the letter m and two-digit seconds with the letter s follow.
3h37
